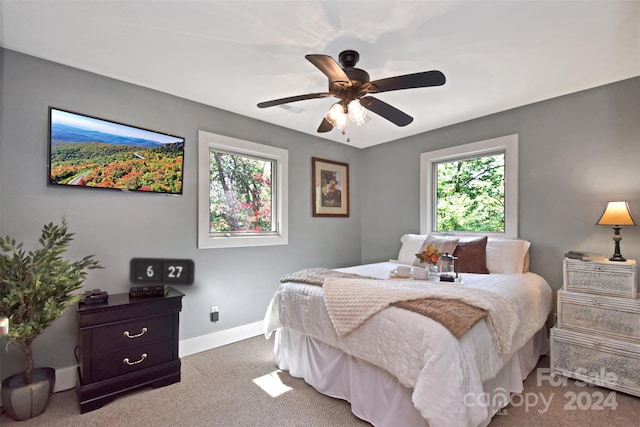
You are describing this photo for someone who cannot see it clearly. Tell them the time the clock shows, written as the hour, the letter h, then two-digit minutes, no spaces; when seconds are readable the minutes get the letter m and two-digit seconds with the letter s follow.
6h27
